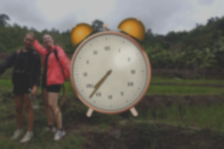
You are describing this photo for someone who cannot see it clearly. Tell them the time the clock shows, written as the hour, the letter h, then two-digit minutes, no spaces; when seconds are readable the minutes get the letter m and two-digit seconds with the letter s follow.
7h37
